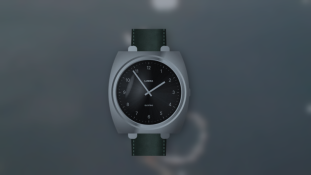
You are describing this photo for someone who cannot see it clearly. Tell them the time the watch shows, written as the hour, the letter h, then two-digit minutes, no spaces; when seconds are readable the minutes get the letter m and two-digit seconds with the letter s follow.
1h54
